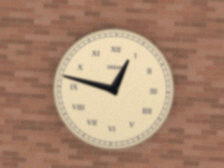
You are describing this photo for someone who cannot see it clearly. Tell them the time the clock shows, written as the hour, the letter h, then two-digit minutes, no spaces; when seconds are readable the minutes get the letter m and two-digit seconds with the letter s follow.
12h47
